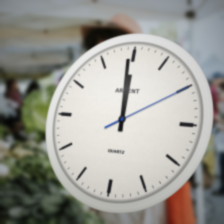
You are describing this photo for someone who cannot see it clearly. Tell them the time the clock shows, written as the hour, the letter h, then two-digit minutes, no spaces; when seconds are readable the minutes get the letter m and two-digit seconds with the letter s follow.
11h59m10s
